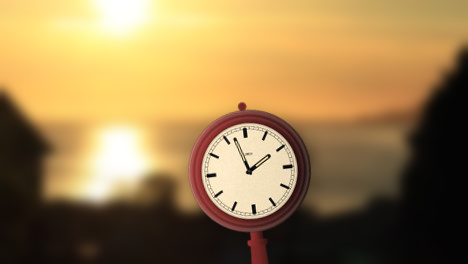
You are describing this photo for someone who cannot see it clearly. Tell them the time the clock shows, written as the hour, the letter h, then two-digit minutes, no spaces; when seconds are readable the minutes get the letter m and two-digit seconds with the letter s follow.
1h57
